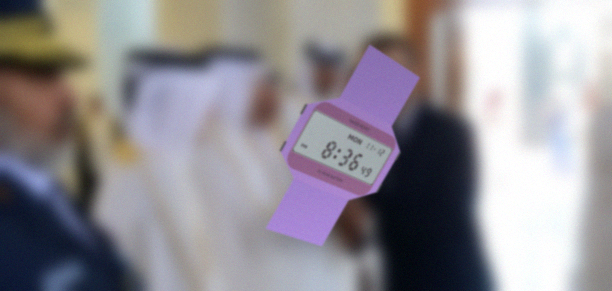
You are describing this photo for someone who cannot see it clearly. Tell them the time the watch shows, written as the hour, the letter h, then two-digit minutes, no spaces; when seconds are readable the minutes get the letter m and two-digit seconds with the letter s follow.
8h36
